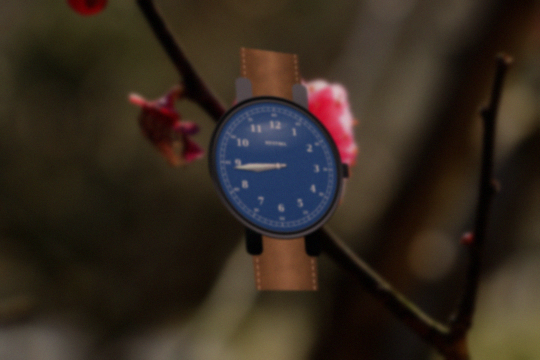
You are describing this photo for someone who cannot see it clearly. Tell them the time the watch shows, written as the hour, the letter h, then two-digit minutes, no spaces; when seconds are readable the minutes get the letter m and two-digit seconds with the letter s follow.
8h44
